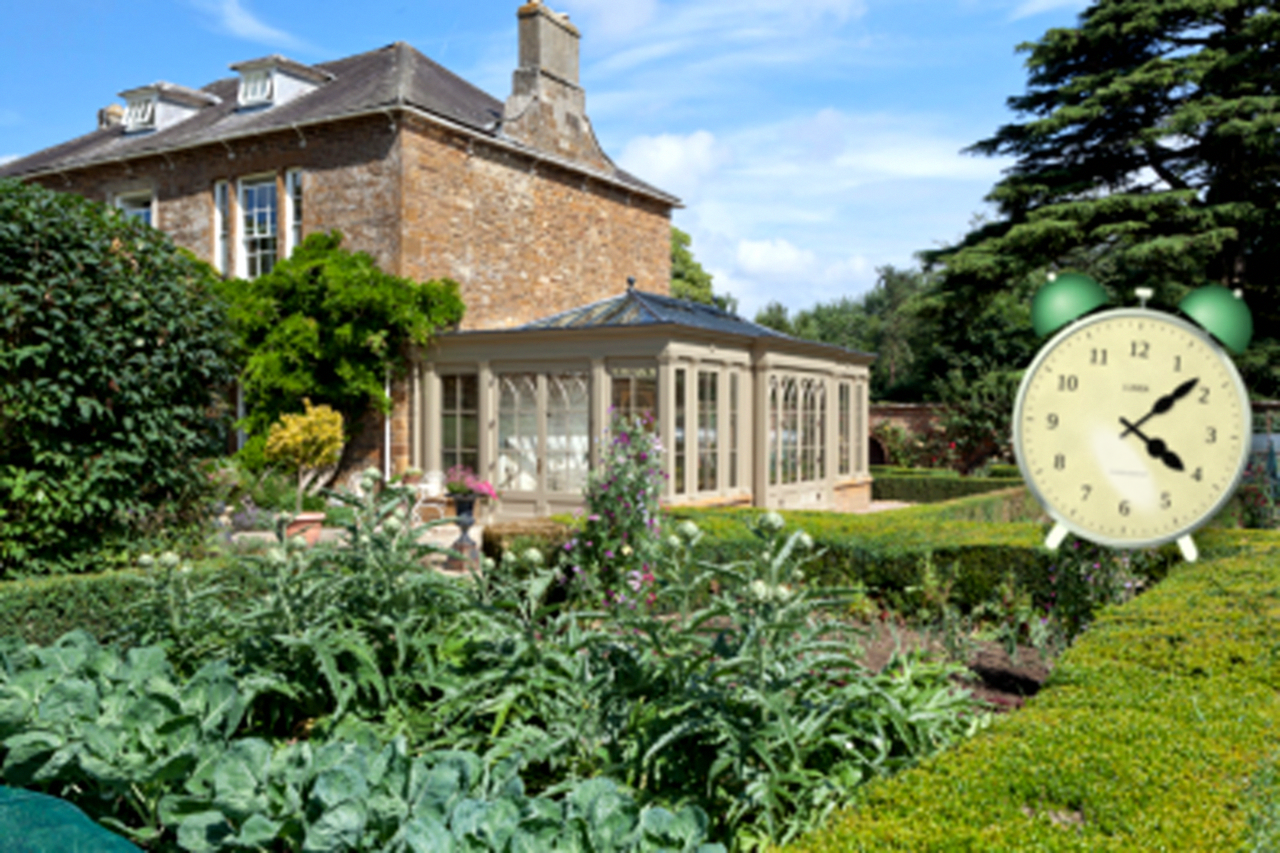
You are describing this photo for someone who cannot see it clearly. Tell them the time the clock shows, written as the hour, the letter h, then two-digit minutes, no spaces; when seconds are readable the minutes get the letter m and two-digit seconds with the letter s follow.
4h08
